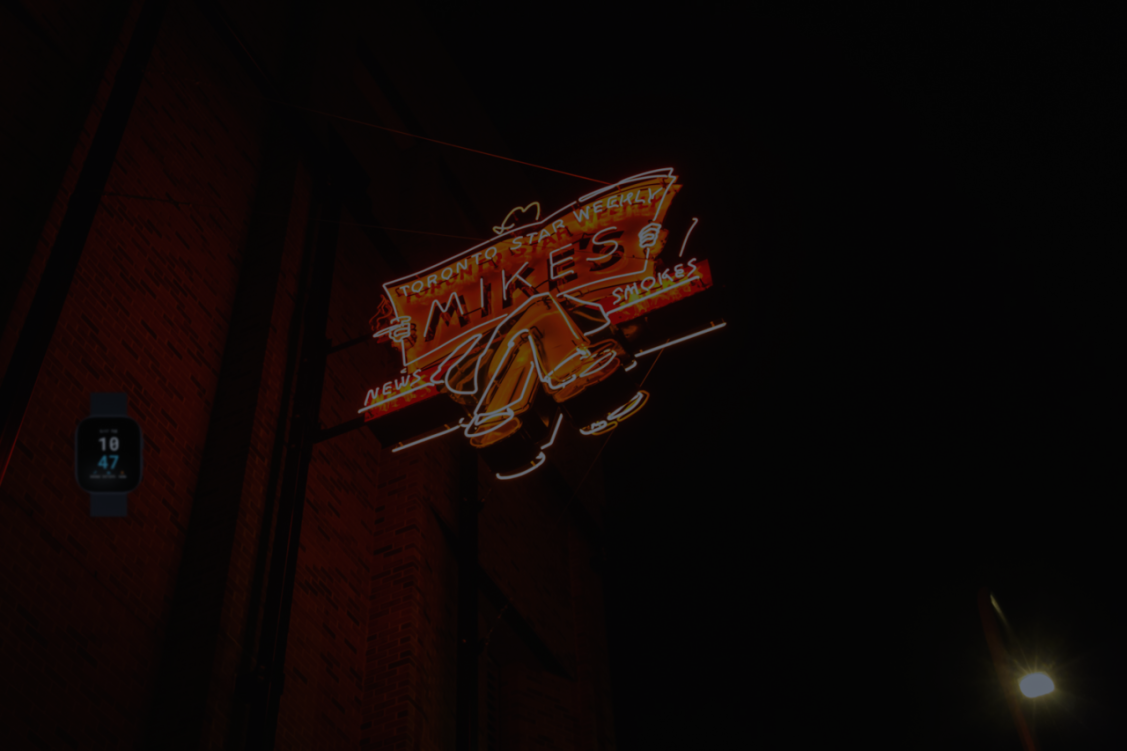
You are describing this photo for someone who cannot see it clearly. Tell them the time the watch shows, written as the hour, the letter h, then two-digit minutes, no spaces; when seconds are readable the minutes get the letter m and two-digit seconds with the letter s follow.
10h47
